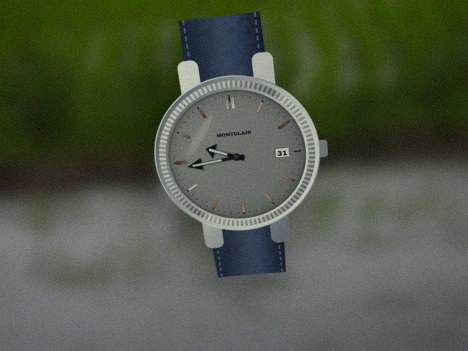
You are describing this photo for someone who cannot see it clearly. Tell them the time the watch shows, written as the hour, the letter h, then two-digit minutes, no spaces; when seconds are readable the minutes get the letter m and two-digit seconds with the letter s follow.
9h44
